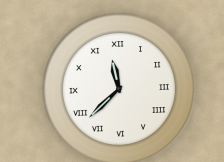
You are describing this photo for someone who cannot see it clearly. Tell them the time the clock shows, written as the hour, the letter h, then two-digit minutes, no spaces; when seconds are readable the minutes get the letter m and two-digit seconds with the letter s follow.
11h38
